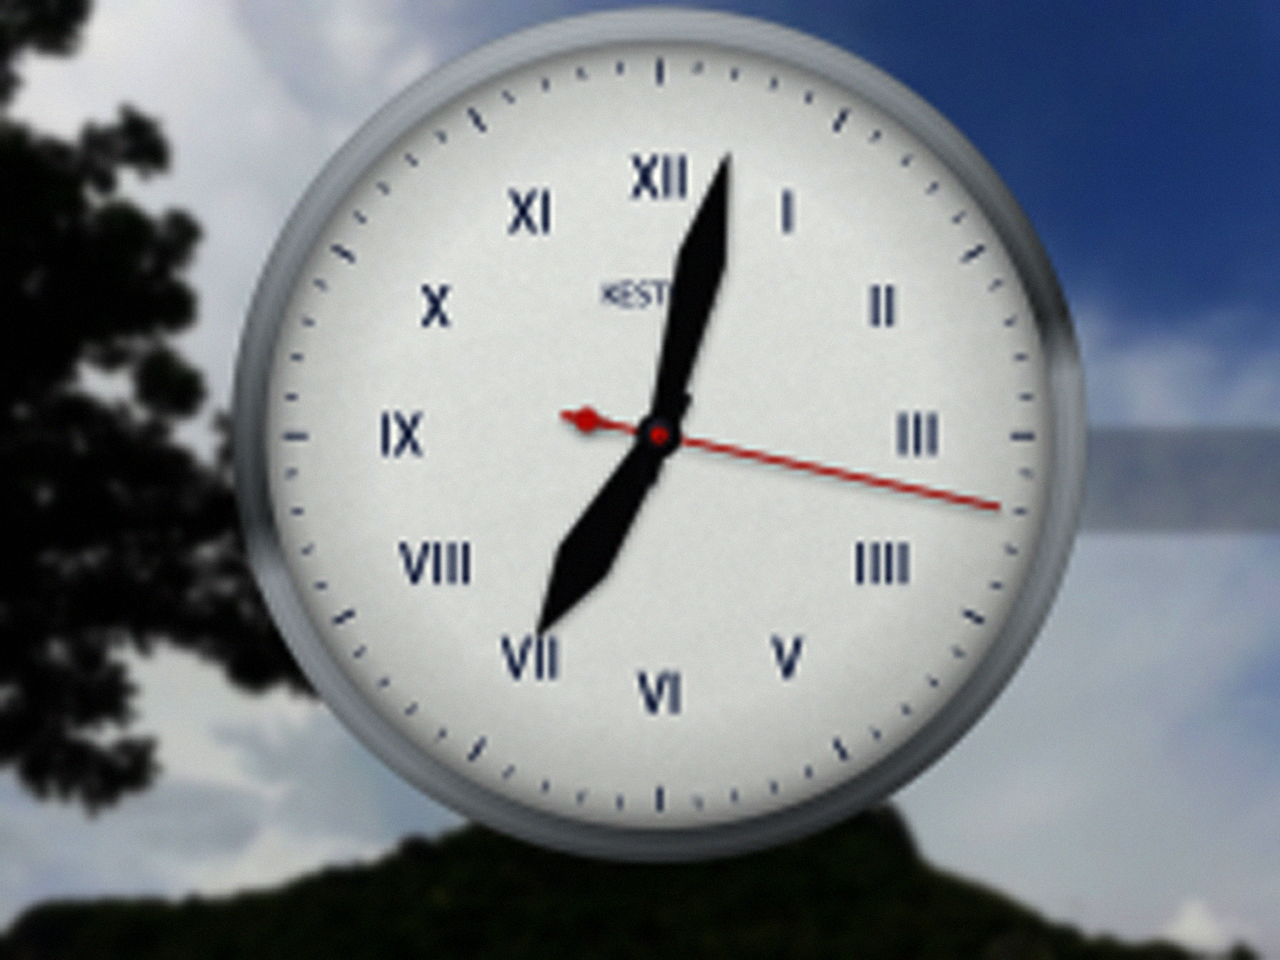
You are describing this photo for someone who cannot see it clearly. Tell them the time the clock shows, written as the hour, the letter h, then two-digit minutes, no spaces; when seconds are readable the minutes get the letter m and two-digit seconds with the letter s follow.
7h02m17s
